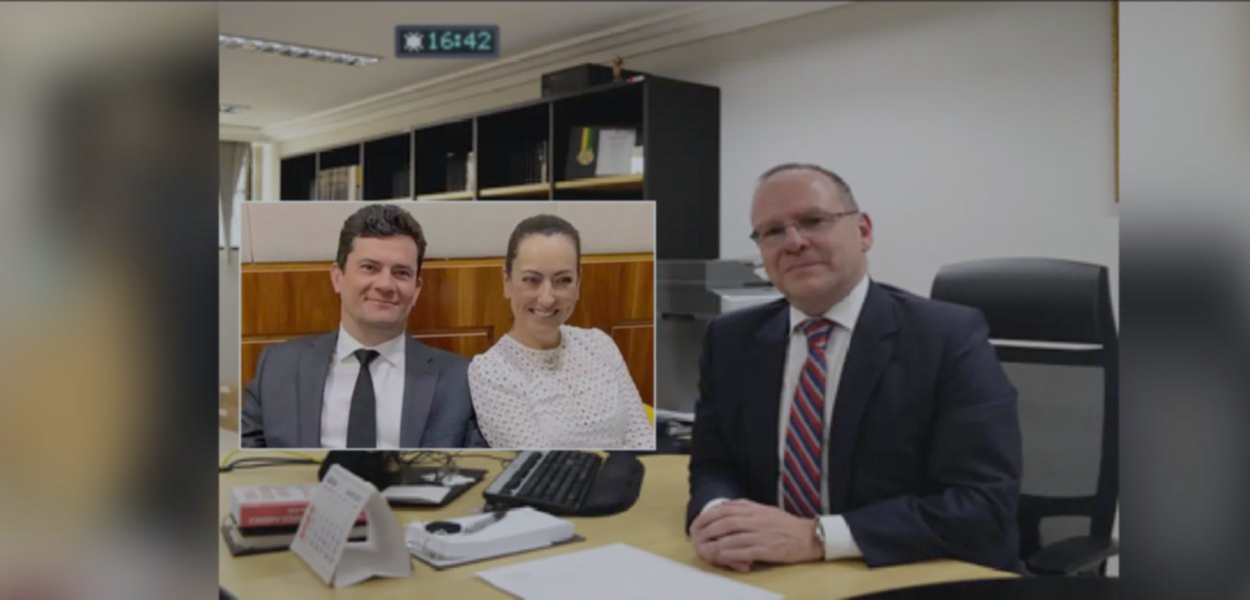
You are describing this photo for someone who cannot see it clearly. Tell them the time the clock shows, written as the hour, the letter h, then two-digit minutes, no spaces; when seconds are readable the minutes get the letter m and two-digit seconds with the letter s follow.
16h42
